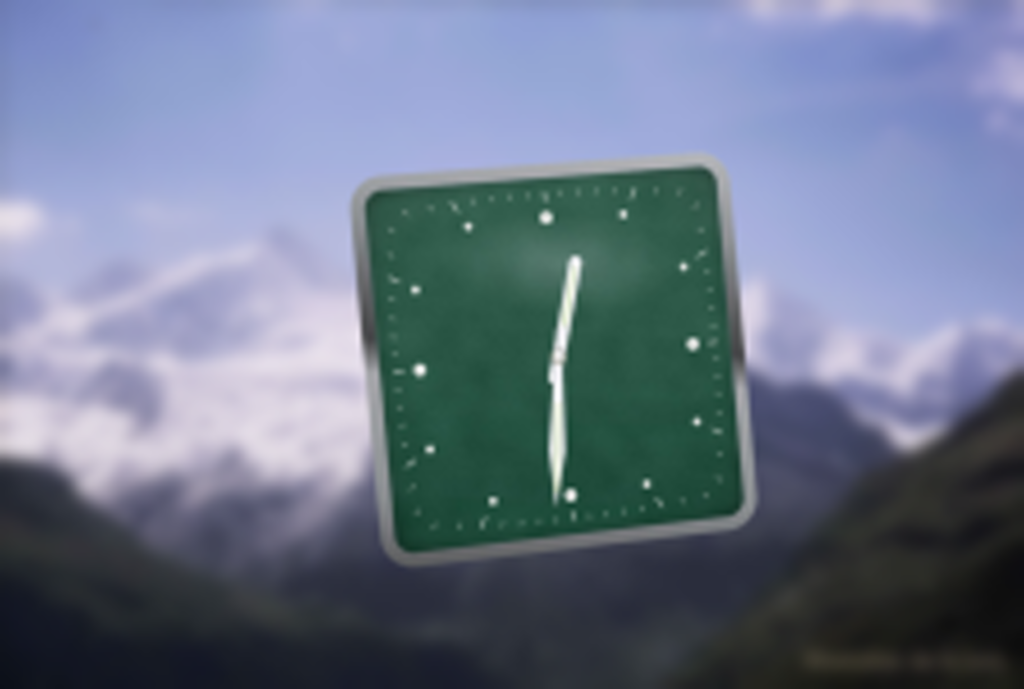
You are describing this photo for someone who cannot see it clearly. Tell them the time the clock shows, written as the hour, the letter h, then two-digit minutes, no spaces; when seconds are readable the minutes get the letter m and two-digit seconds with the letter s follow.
12h31
